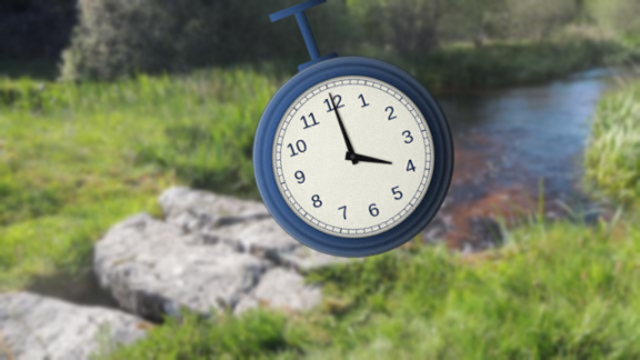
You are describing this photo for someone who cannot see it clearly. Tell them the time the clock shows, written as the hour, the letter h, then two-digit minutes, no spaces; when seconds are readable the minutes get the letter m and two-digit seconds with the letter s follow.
4h00
